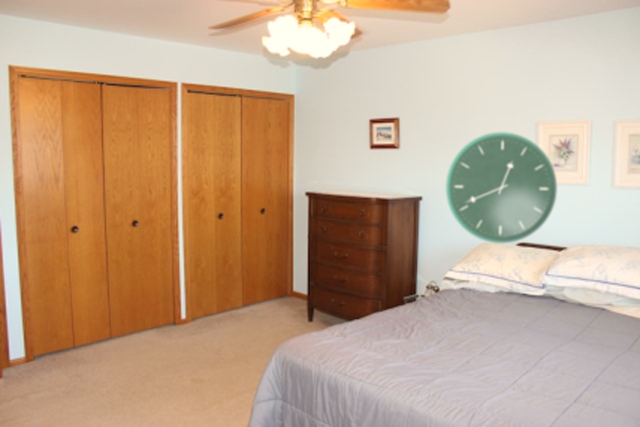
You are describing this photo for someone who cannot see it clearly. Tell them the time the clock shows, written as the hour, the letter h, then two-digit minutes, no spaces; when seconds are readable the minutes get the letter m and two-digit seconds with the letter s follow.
12h41
